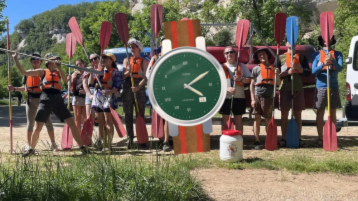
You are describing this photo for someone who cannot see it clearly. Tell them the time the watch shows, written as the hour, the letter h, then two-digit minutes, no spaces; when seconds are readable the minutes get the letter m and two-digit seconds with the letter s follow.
4h10
